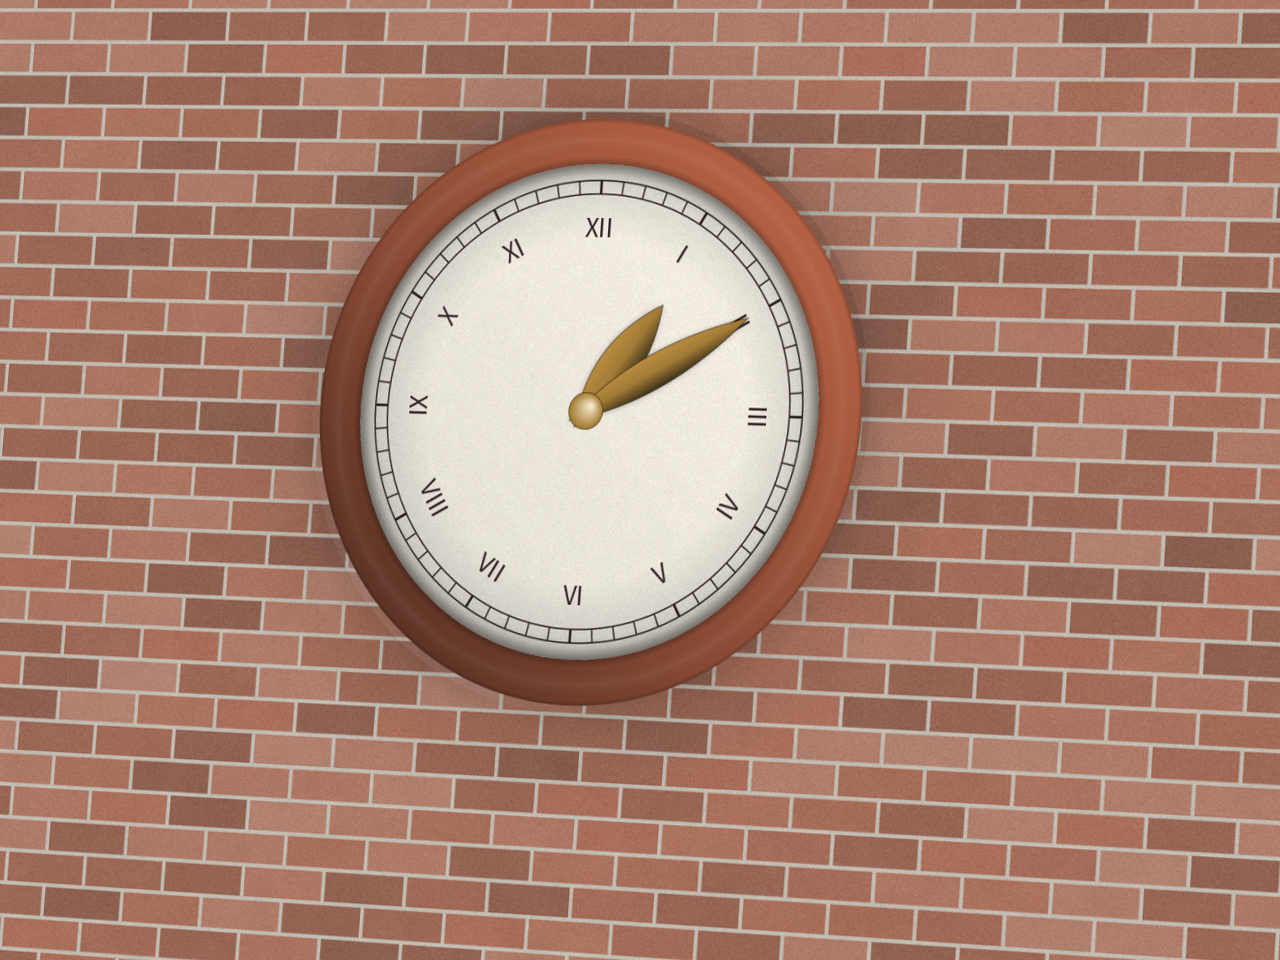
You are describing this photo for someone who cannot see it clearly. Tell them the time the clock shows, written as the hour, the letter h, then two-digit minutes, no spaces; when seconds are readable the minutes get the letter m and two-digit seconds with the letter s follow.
1h10
